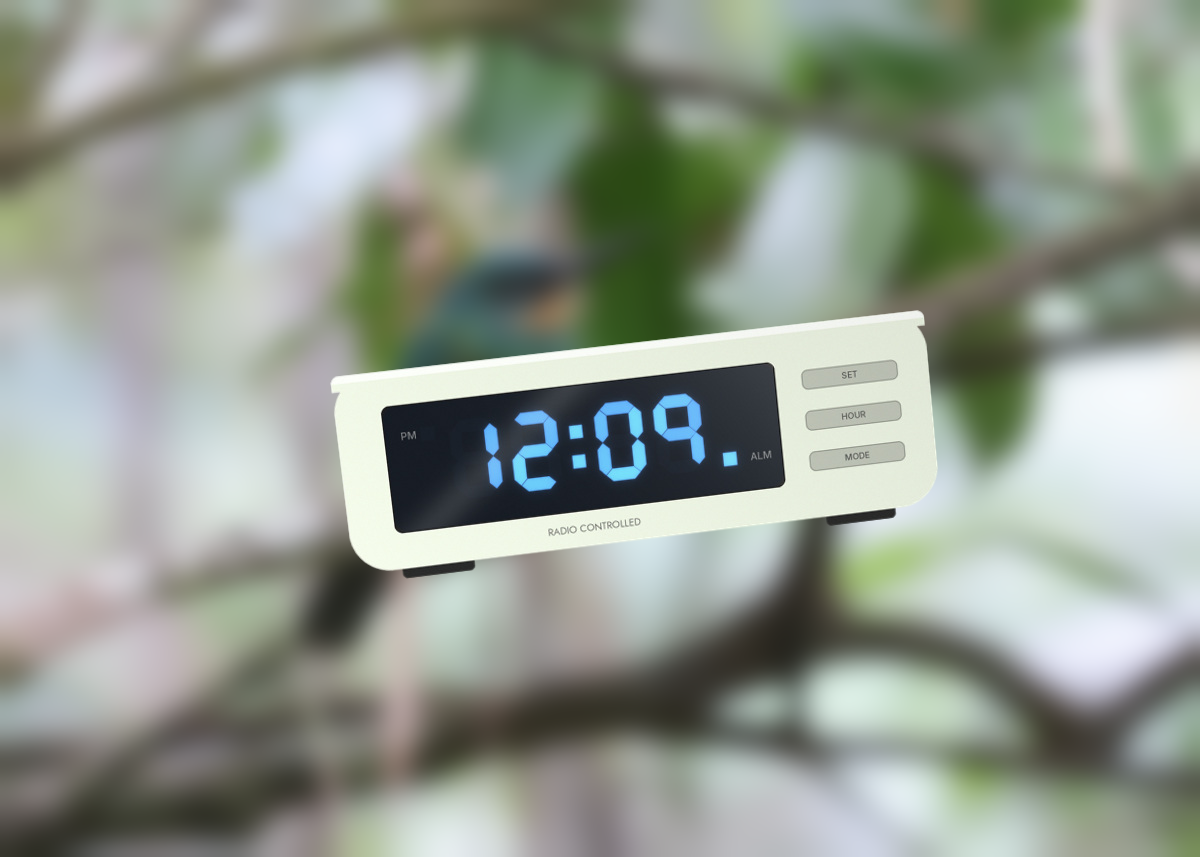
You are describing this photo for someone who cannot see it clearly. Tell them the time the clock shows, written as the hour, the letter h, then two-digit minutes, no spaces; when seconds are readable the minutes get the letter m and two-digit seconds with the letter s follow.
12h09
